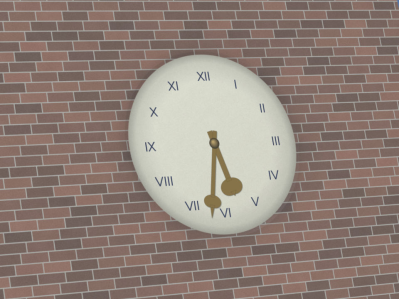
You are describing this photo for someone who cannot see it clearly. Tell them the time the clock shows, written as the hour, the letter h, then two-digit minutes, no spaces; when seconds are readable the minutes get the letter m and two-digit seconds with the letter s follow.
5h32
